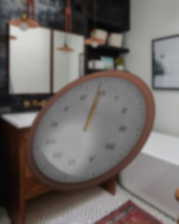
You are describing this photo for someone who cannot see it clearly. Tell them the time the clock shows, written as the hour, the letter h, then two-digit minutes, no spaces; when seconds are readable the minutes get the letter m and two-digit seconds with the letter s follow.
11h59
